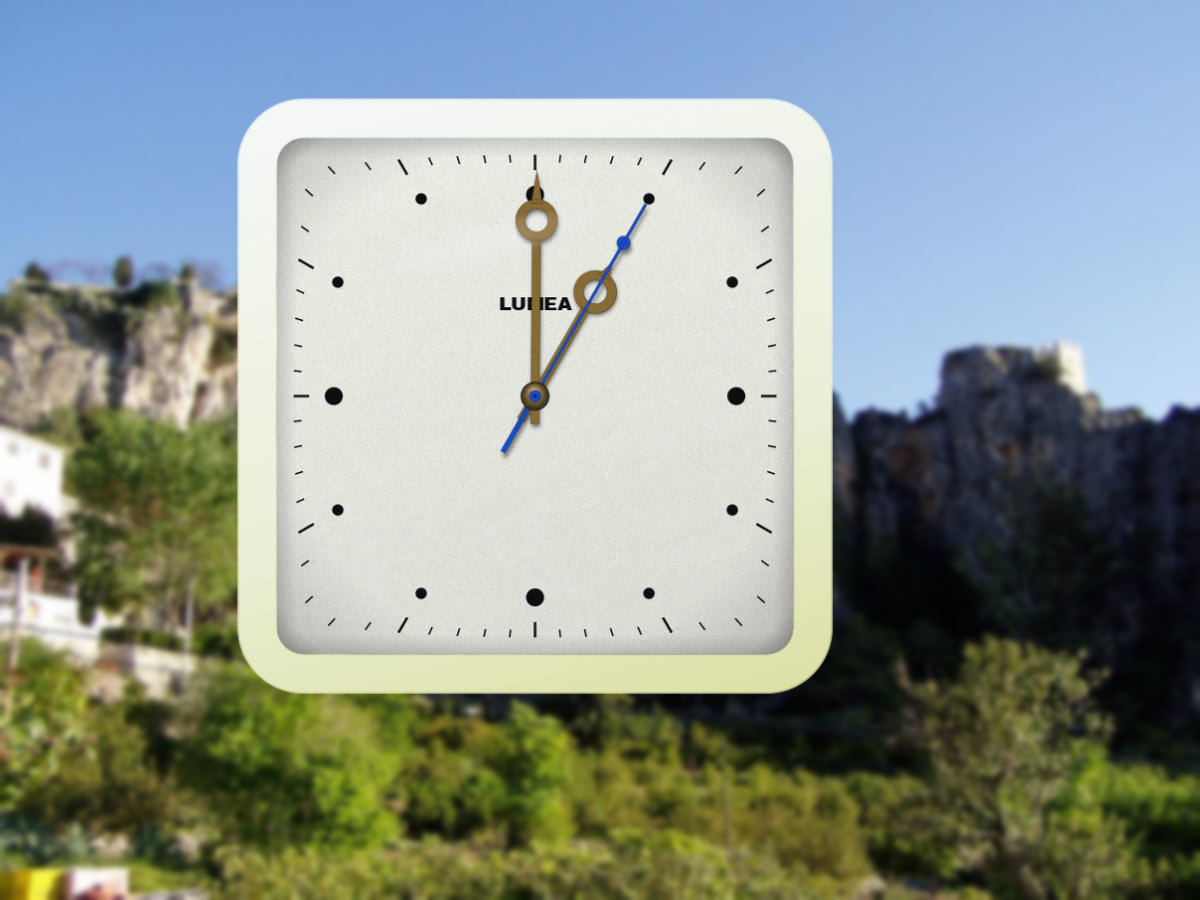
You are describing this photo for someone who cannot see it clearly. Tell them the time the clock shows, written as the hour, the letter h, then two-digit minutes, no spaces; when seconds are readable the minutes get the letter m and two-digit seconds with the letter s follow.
1h00m05s
